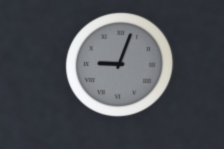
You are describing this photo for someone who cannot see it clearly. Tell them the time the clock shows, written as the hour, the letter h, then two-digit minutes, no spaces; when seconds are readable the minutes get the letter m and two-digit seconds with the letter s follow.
9h03
